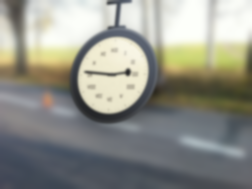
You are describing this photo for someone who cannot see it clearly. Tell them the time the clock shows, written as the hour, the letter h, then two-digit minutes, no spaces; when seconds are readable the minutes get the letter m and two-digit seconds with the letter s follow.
2h46
